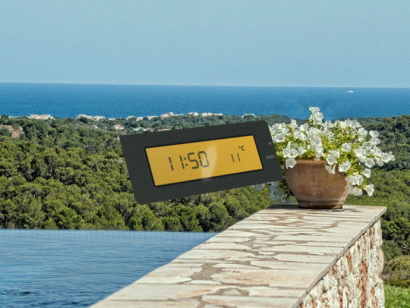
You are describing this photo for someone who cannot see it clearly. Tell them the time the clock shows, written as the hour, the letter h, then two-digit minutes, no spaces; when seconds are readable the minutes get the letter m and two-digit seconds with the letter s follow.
11h50
